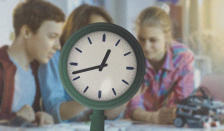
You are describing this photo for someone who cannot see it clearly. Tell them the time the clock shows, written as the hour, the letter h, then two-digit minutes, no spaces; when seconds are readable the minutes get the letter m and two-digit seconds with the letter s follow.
12h42
